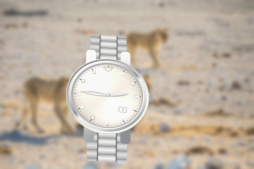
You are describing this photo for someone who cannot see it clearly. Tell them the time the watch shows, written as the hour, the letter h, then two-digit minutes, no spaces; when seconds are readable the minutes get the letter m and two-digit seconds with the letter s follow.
2h46
